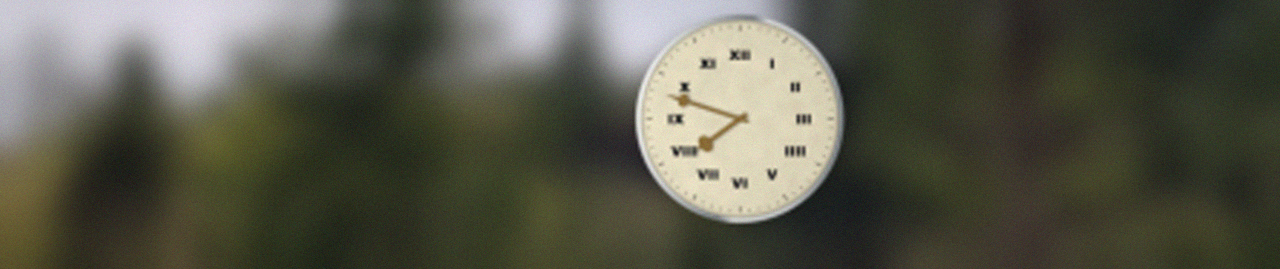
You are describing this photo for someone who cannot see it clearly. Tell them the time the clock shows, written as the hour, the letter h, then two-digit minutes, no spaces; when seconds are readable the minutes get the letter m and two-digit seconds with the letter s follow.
7h48
